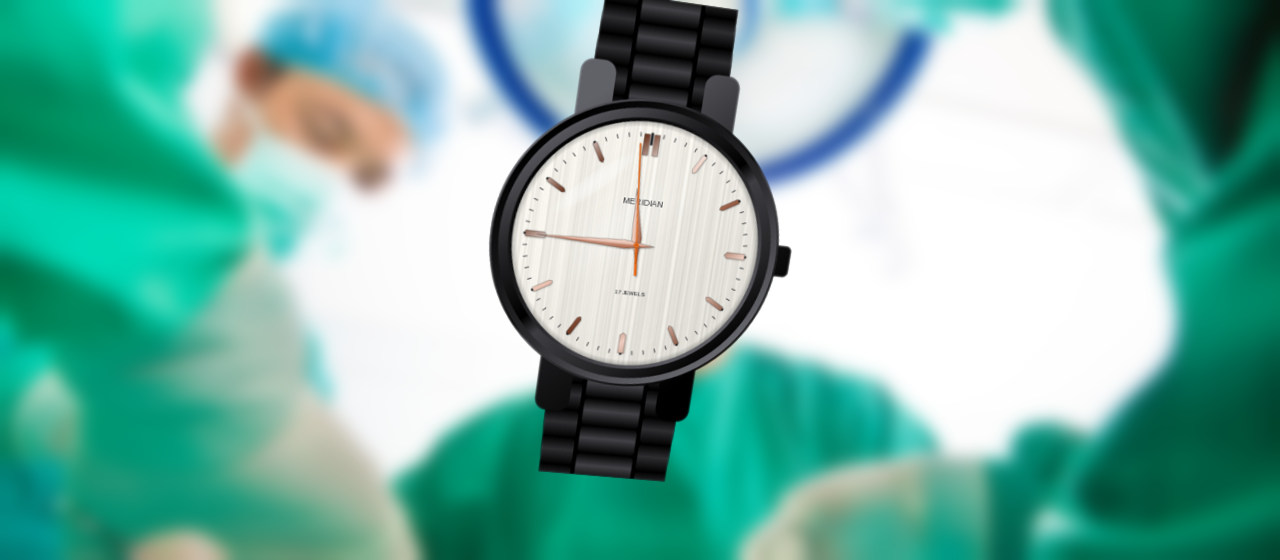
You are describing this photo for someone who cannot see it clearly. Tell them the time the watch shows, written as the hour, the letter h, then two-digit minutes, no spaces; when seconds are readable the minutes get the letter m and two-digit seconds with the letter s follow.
11h44m59s
